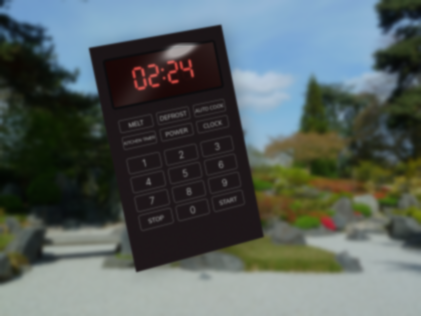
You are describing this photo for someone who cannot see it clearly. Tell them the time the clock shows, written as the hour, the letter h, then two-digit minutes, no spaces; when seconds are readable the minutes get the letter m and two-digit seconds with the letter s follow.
2h24
